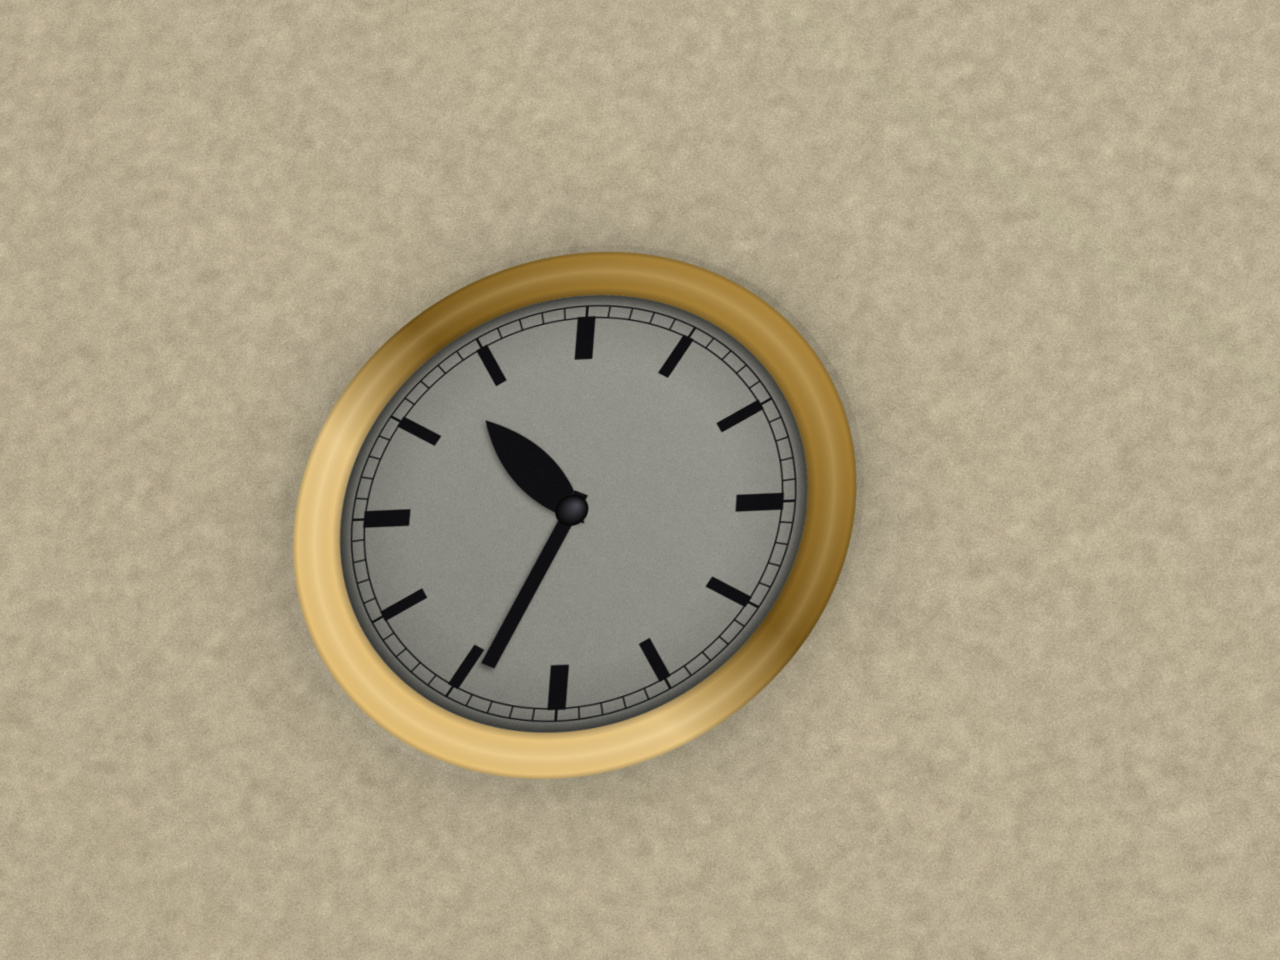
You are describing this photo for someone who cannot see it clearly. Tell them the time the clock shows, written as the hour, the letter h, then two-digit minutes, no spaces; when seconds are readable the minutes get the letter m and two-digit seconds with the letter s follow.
10h34
